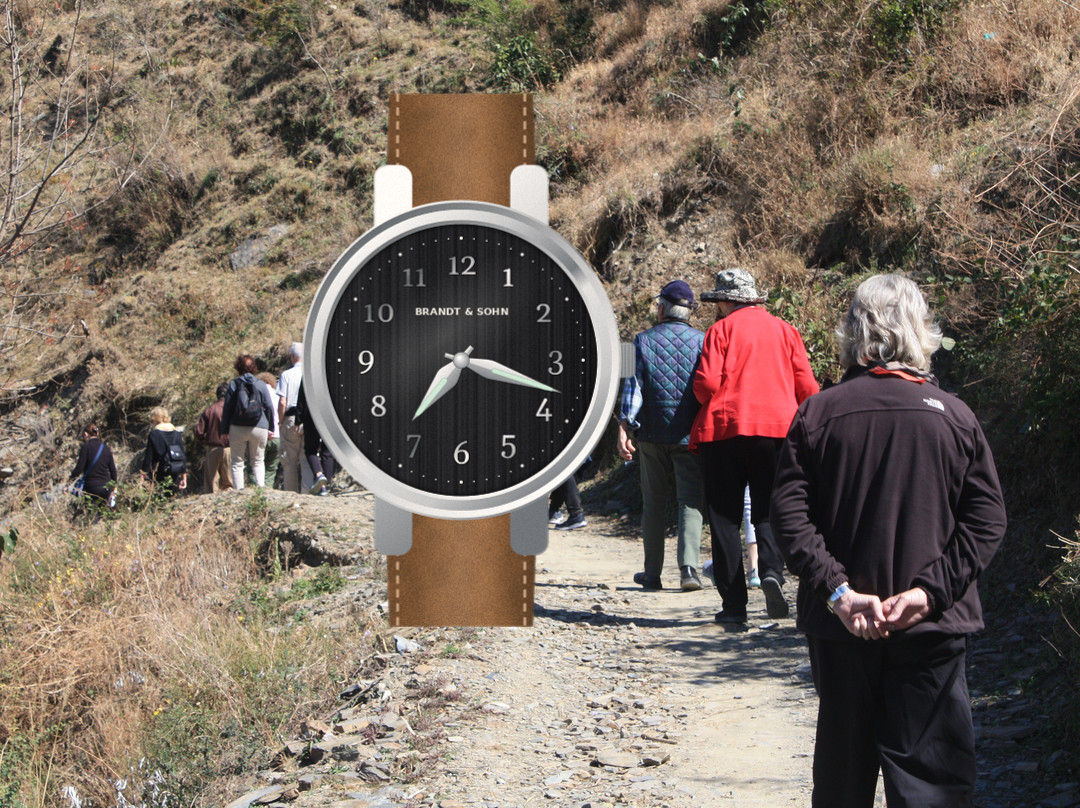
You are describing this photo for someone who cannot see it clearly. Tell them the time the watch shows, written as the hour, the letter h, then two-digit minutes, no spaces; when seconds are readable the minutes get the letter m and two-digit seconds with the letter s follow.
7h18
